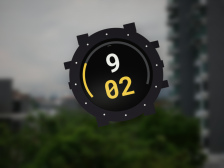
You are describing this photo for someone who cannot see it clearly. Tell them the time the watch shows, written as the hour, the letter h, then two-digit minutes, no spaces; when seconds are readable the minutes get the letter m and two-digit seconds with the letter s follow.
9h02
